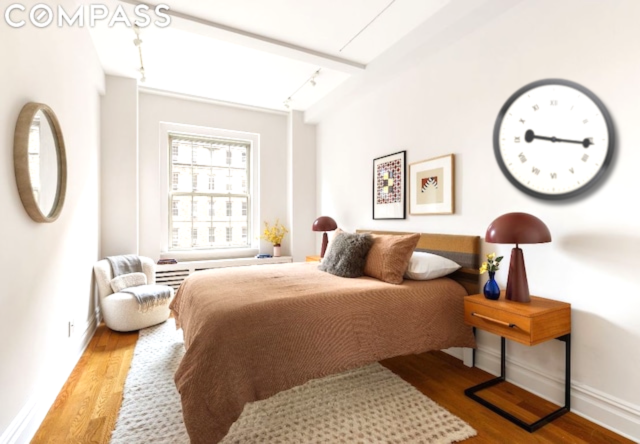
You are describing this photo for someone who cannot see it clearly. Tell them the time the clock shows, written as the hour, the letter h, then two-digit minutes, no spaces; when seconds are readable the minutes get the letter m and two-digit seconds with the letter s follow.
9h16
